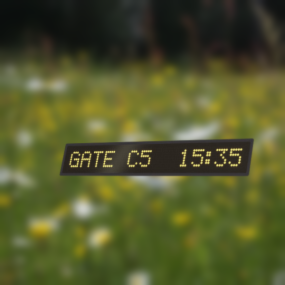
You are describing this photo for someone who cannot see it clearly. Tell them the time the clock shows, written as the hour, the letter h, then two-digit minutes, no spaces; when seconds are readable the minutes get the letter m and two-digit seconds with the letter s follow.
15h35
